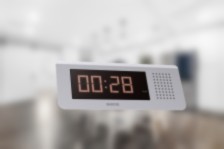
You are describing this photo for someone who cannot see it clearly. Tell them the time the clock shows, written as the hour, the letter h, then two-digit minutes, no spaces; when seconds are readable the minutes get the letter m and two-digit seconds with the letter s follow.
0h28
